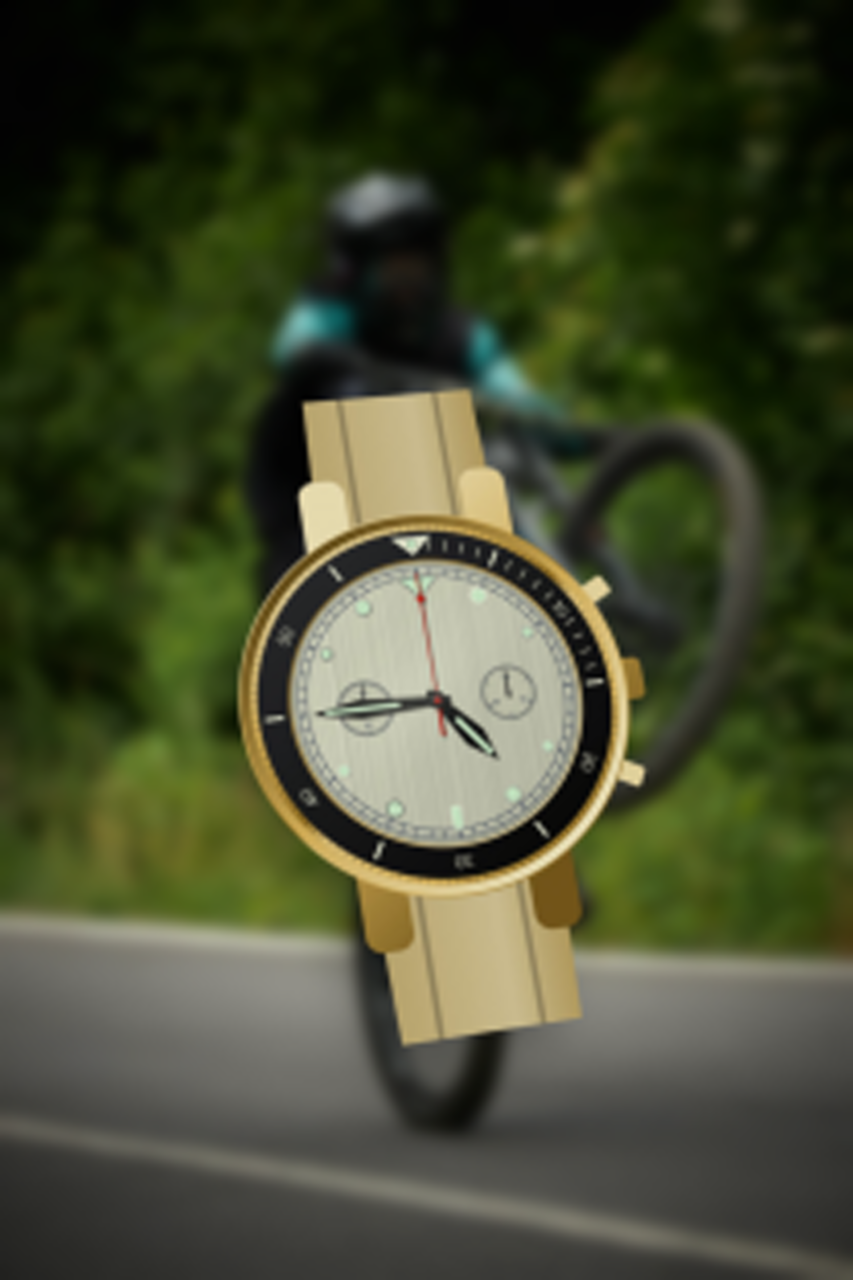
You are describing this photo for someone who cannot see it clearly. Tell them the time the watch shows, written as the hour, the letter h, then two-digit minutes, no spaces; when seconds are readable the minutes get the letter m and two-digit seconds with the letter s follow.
4h45
